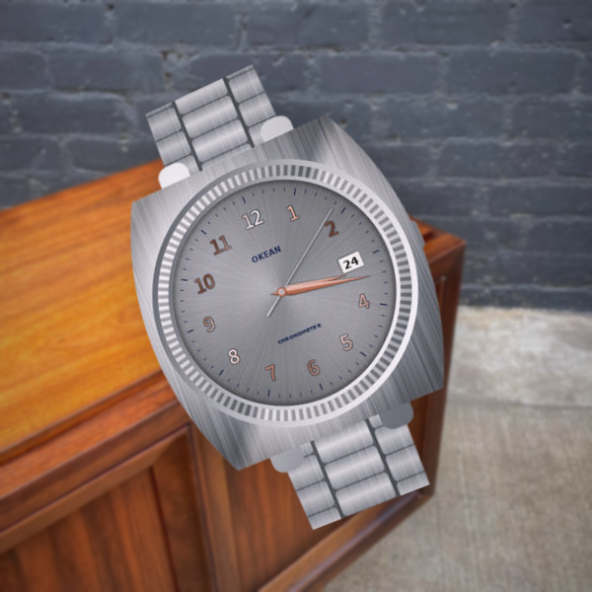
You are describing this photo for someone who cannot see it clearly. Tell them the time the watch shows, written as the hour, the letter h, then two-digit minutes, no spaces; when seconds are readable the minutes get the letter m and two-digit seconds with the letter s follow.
3h17m09s
